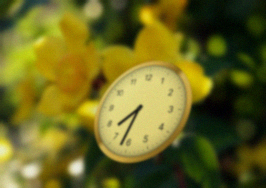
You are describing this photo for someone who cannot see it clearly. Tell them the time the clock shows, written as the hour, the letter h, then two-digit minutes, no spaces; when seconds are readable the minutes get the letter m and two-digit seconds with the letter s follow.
7h32
